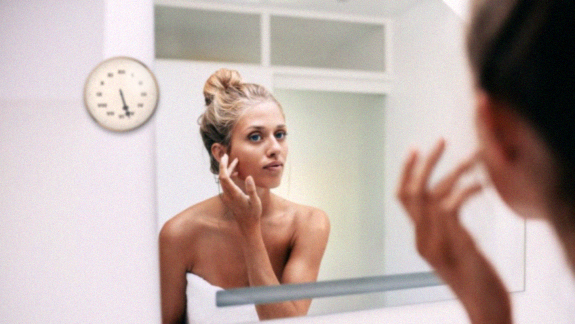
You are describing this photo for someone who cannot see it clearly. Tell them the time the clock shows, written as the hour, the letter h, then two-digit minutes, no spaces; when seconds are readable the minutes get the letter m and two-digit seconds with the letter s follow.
5h27
